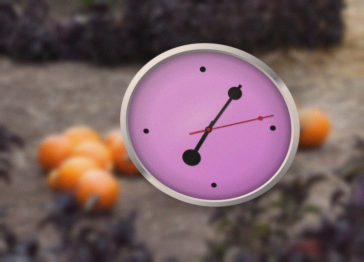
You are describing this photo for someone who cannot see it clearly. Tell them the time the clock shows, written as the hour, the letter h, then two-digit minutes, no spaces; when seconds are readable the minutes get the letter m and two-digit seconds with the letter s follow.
7h06m13s
